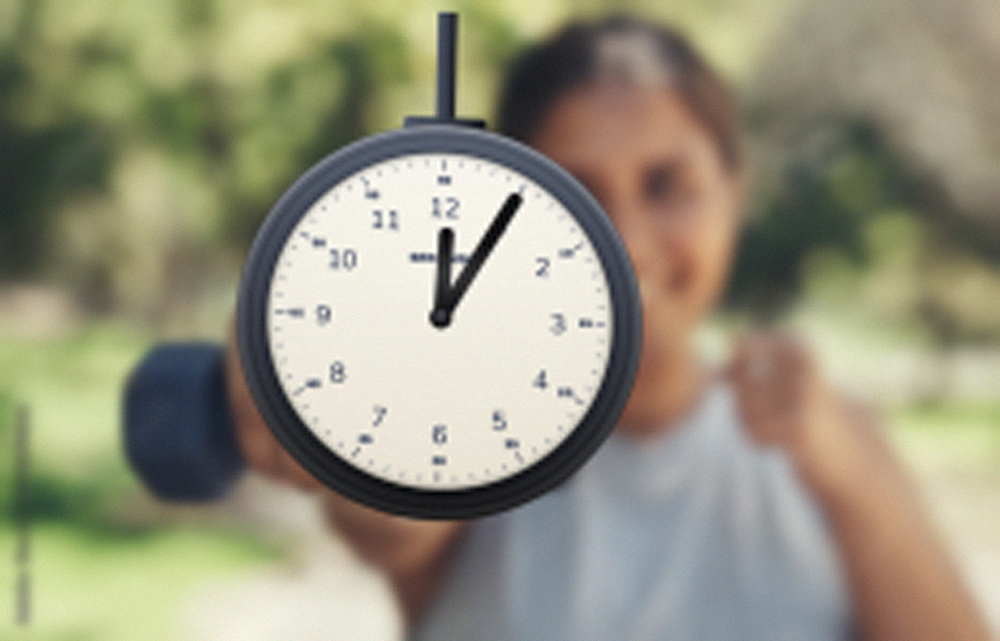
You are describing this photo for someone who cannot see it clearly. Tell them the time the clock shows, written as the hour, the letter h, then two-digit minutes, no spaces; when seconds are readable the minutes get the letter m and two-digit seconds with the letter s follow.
12h05
